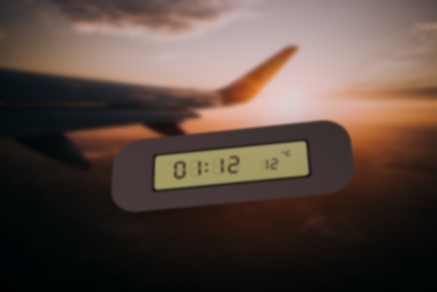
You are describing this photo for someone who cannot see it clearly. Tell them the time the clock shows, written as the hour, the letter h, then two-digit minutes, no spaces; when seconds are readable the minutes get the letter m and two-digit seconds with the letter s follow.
1h12
